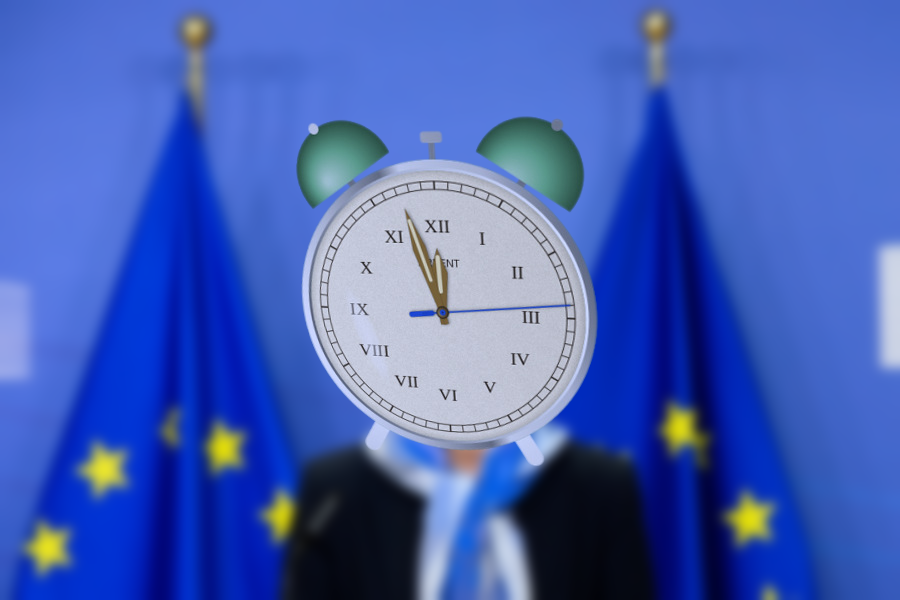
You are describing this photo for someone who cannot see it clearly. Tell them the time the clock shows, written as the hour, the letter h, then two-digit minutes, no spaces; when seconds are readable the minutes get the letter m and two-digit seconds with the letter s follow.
11h57m14s
